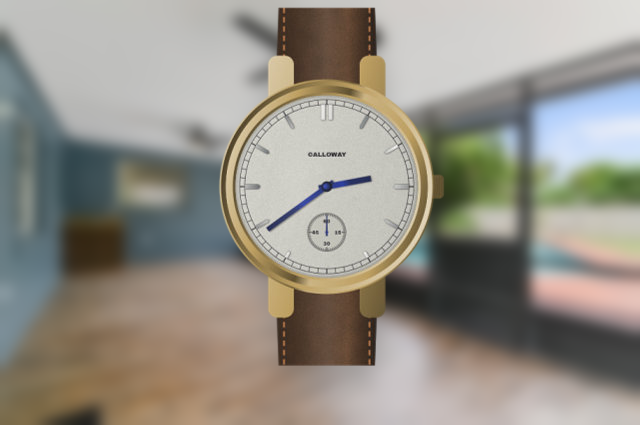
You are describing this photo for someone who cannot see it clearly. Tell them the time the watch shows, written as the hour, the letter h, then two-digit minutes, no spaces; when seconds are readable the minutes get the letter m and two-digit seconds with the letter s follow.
2h39
